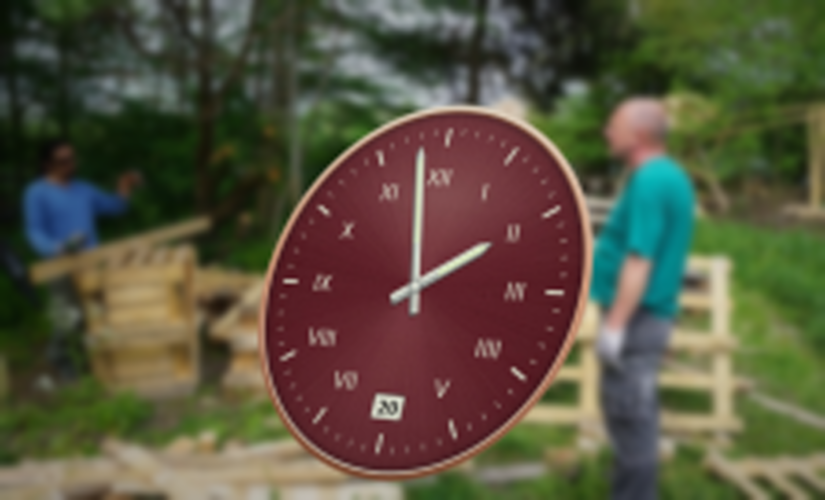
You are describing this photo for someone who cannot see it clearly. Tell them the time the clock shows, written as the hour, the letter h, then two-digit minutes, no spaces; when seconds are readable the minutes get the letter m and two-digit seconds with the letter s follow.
1h58
